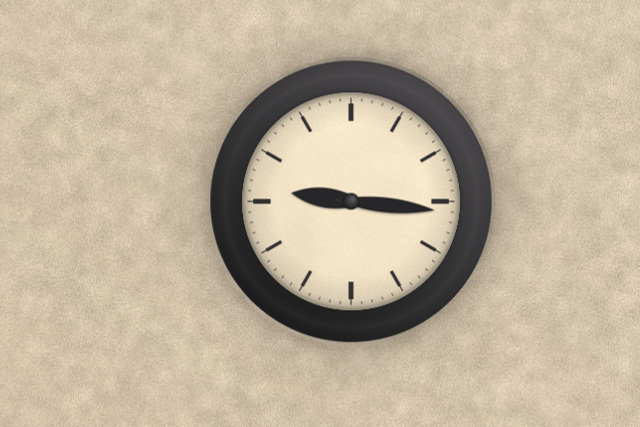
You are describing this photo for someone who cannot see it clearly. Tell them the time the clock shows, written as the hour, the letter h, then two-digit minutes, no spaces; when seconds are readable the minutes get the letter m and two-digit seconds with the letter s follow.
9h16
